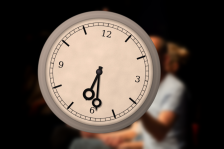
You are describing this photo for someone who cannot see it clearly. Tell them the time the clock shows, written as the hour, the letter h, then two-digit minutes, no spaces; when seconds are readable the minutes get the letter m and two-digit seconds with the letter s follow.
6h29
